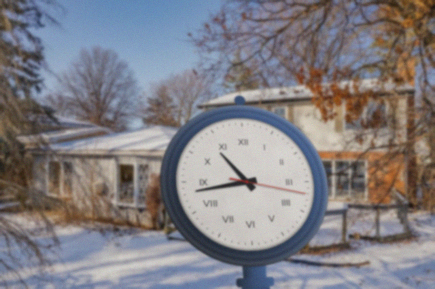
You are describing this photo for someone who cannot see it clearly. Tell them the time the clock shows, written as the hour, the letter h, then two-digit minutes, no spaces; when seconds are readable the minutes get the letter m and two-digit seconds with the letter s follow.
10h43m17s
